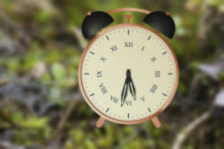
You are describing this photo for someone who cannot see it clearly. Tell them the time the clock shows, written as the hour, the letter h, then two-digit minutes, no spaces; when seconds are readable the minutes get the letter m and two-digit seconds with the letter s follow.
5h32
